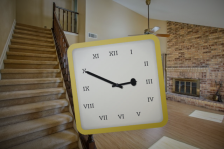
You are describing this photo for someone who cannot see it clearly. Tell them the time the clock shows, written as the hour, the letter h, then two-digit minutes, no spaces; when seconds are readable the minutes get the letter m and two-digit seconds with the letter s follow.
2h50
